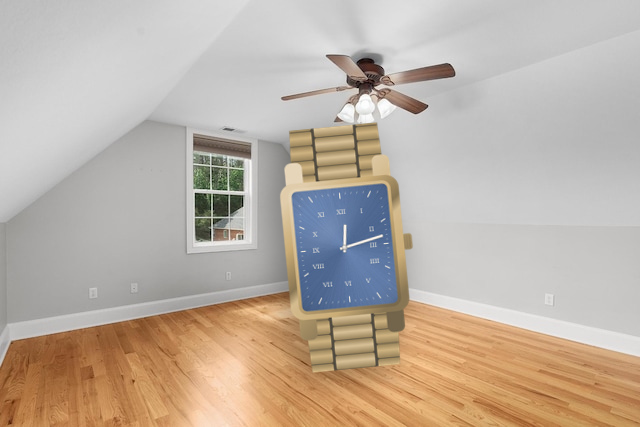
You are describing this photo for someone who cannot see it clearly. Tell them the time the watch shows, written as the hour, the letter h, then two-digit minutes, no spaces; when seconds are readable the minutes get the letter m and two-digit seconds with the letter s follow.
12h13
